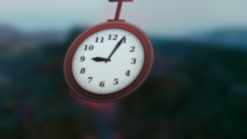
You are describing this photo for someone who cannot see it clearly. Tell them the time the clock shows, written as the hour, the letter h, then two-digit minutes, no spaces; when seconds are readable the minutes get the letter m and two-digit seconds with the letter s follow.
9h04
